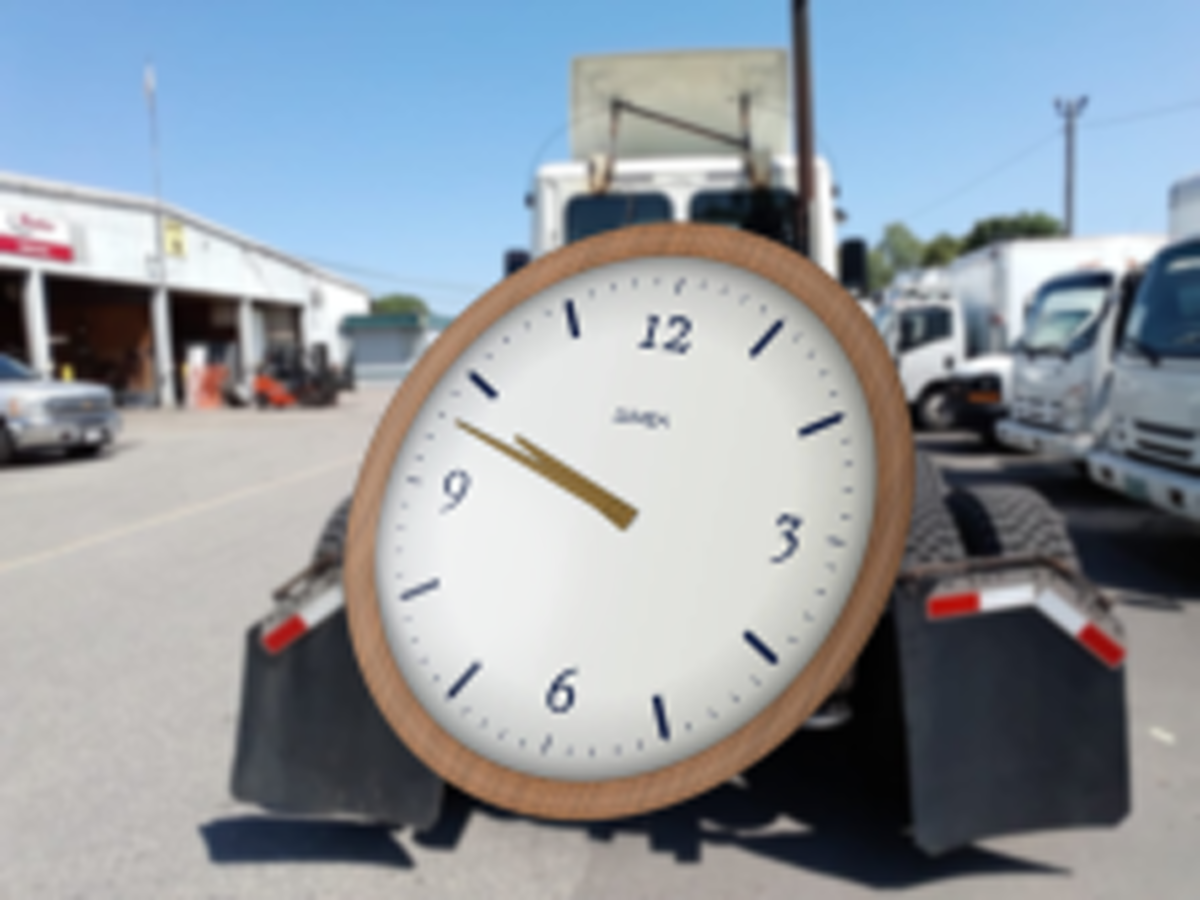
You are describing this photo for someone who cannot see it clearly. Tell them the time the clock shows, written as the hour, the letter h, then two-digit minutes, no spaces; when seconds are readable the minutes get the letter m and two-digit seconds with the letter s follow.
9h48
